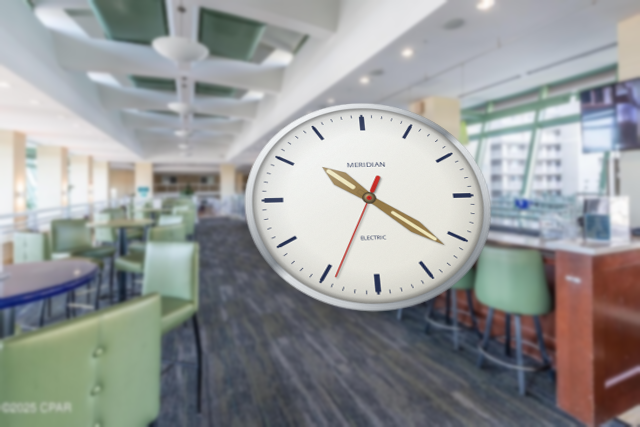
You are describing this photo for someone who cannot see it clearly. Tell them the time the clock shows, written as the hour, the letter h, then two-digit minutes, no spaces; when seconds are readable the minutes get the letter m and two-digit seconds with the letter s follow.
10h21m34s
